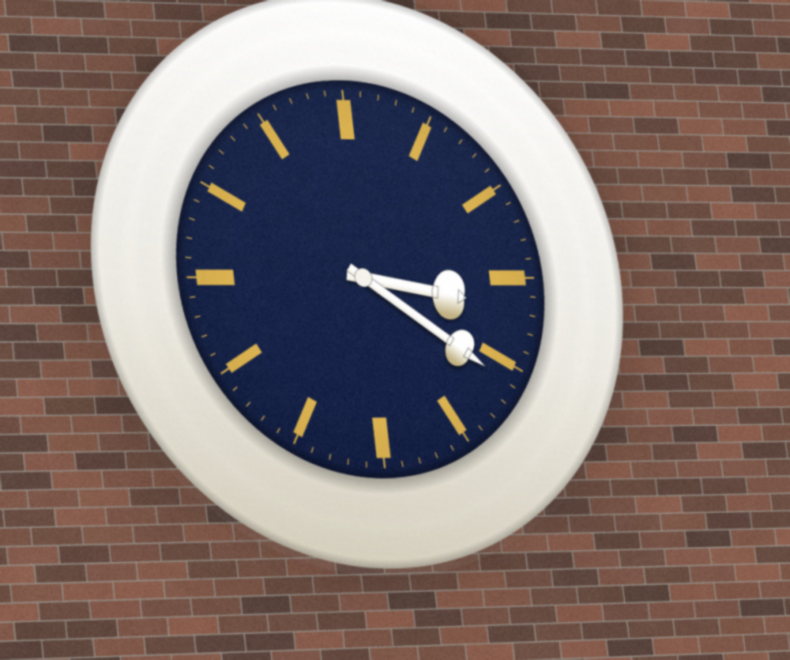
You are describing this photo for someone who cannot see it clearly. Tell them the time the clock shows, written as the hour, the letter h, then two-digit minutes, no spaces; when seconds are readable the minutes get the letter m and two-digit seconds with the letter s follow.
3h21
